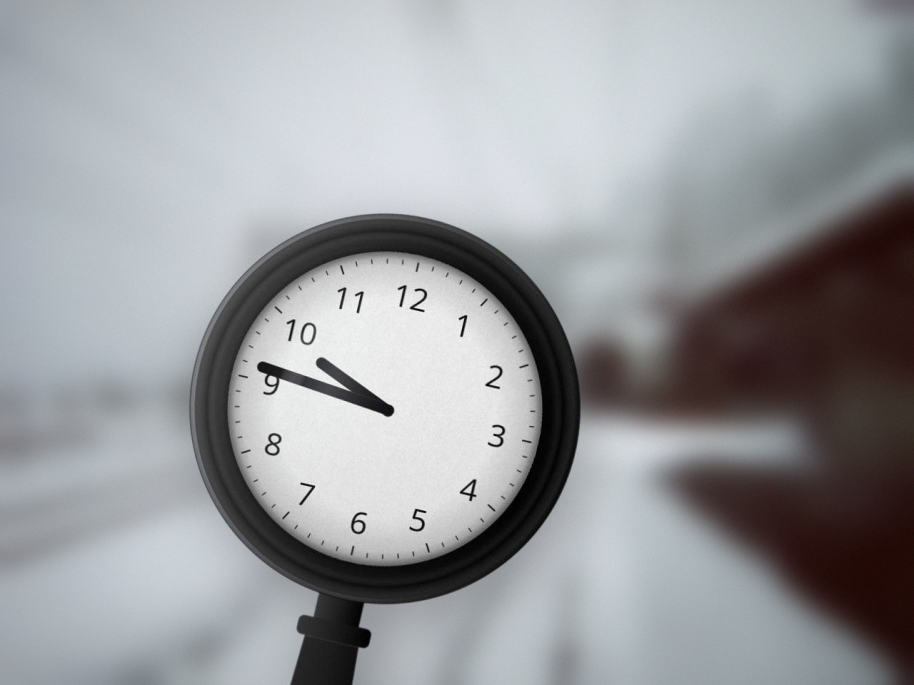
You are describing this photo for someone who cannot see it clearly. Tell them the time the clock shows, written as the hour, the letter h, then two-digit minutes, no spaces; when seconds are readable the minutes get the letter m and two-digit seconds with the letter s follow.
9h46
